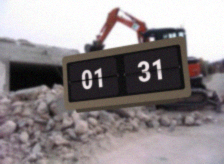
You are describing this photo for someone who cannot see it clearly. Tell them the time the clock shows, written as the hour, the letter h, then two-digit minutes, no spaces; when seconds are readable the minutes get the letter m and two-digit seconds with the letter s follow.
1h31
